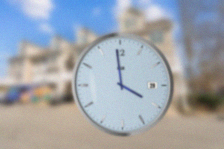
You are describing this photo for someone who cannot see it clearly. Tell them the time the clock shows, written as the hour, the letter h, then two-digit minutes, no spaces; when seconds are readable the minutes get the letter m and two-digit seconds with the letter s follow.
3h59
